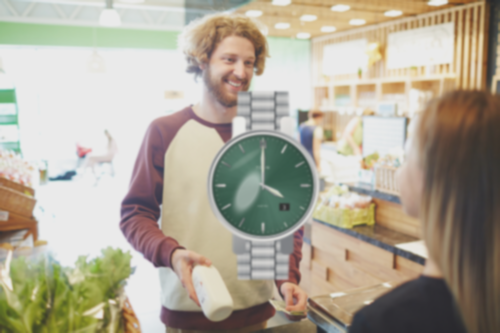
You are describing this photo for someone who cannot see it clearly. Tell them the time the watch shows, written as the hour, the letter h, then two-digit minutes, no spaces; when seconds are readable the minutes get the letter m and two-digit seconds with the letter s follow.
4h00
